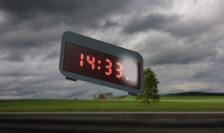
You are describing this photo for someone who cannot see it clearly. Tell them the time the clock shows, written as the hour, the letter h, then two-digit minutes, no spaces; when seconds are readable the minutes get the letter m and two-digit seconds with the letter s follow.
14h33
